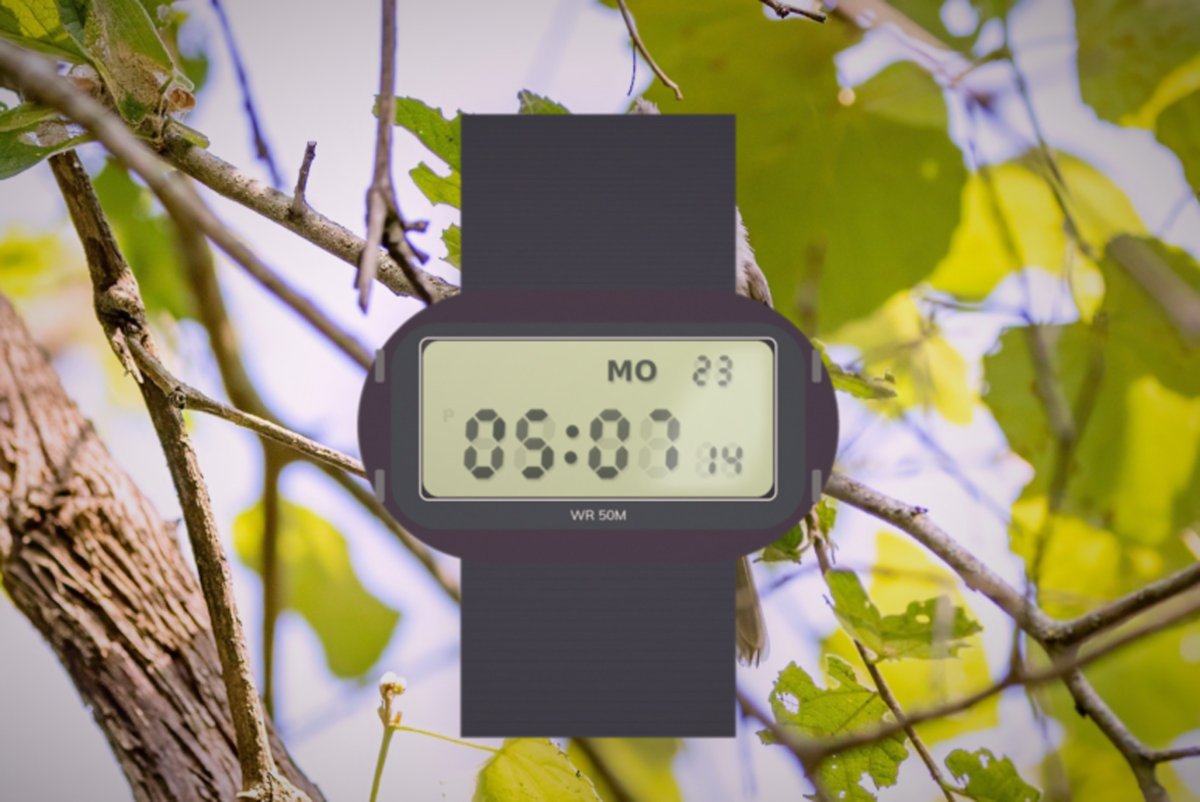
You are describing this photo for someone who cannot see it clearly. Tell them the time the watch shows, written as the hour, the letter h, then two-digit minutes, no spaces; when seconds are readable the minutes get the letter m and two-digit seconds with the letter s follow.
5h07m14s
